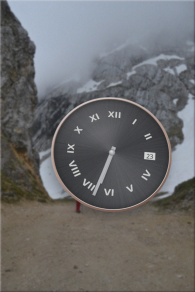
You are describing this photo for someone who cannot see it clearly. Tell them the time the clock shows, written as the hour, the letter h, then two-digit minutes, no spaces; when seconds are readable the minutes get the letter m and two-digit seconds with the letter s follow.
6h33
